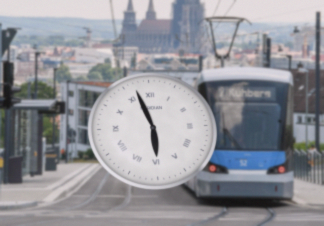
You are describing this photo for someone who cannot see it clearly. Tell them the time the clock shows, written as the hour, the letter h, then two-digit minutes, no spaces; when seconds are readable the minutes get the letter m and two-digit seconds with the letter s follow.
5h57
